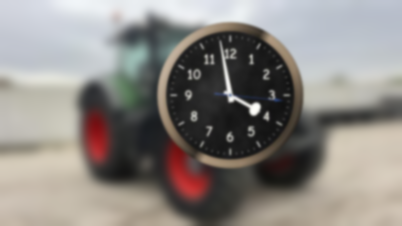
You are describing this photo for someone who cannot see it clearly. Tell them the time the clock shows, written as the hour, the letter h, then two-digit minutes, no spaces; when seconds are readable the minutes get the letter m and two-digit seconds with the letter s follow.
3h58m16s
